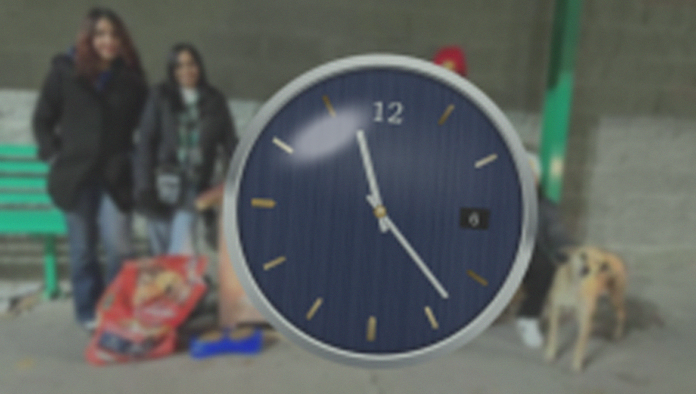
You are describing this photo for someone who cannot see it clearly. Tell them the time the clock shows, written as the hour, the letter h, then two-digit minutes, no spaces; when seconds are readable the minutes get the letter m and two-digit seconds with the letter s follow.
11h23
